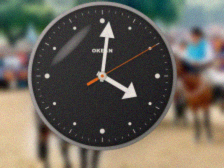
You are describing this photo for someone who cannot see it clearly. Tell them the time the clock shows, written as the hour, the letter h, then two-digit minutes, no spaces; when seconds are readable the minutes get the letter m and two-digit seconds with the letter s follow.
4h01m10s
